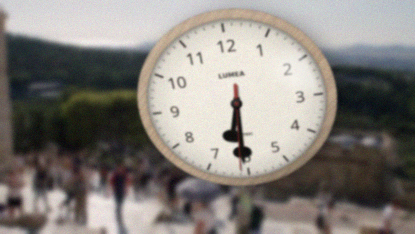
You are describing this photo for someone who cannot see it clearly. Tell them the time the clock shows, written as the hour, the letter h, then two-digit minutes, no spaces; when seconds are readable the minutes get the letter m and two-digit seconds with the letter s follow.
6h30m31s
